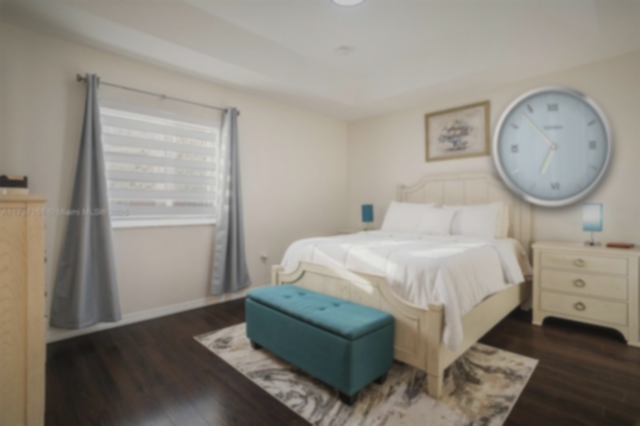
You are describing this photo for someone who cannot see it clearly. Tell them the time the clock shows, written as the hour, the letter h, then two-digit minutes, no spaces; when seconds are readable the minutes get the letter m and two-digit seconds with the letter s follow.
6h53
